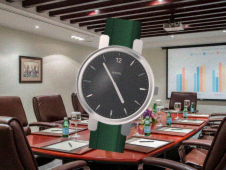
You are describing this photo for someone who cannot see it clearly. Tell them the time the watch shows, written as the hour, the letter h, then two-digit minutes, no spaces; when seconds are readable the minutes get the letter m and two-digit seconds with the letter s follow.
4h54
